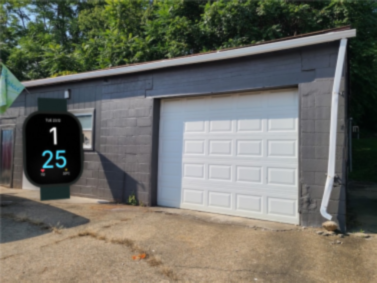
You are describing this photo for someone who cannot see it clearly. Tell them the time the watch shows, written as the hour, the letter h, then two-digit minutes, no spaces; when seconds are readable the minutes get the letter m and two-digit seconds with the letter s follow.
1h25
